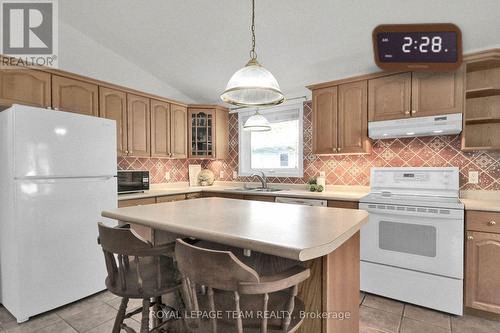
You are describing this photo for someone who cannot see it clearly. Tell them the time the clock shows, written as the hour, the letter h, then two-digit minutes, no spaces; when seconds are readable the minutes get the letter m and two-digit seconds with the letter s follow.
2h28
